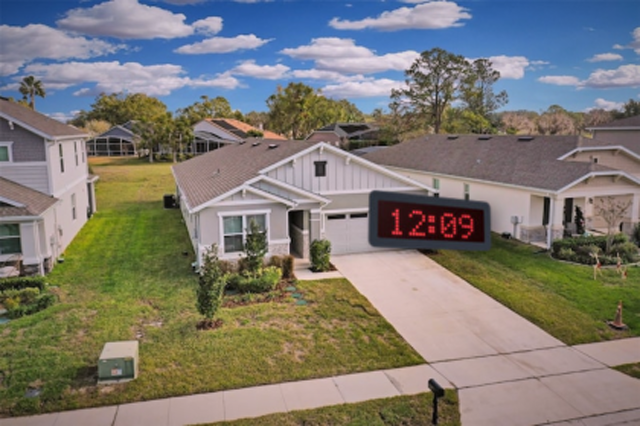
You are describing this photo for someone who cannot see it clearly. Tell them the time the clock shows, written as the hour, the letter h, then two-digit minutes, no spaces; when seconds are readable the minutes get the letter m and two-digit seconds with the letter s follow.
12h09
